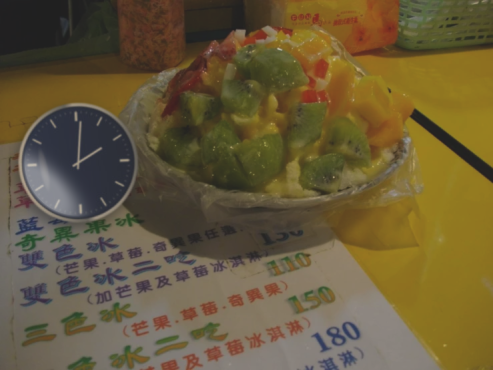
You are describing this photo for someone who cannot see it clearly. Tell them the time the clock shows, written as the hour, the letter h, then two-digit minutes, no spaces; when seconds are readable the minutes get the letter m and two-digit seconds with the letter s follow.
2h01
